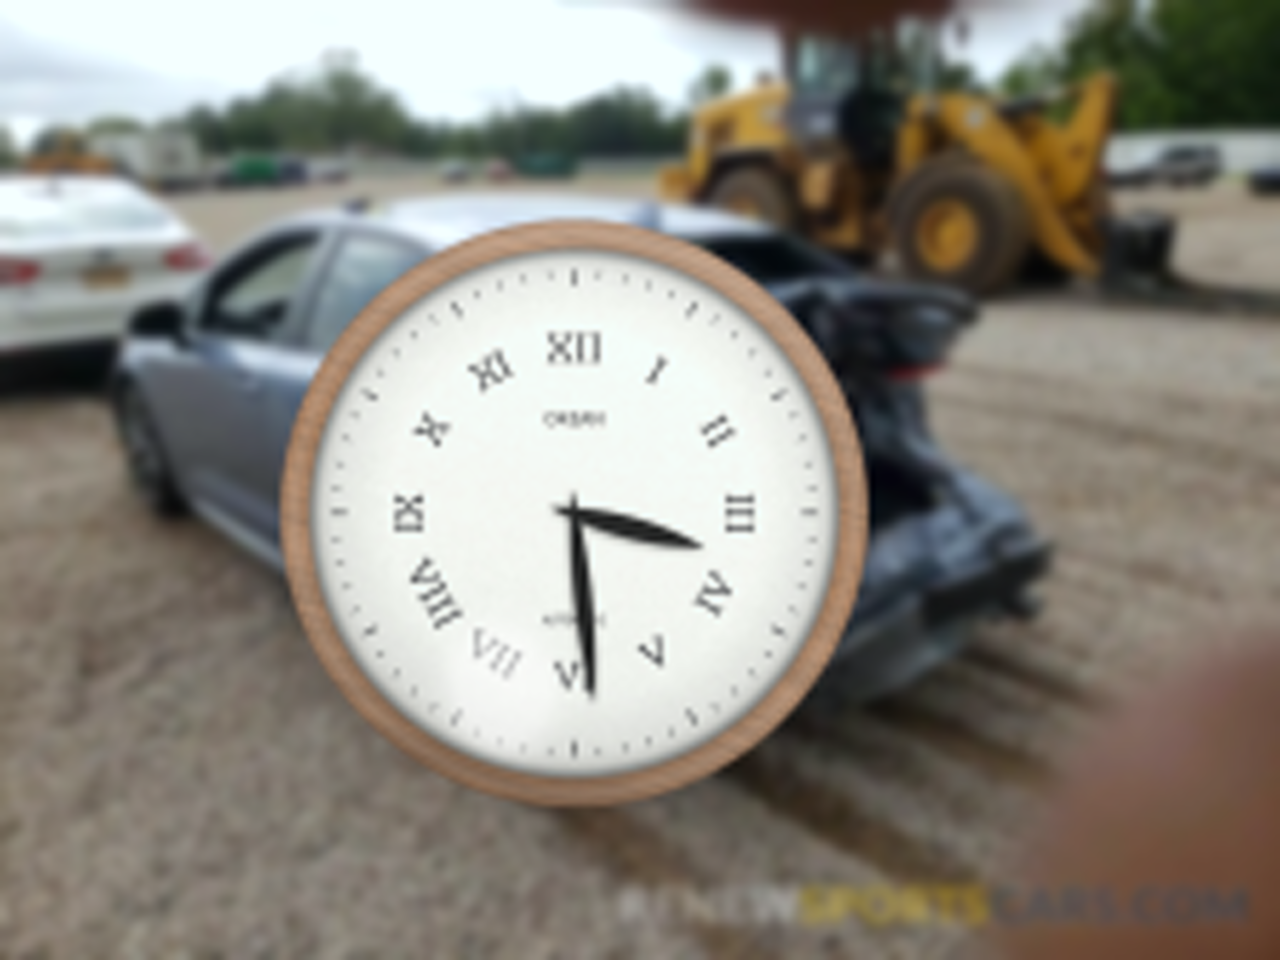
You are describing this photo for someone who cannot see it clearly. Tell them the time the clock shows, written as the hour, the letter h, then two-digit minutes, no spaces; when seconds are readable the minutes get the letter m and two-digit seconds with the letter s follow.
3h29
